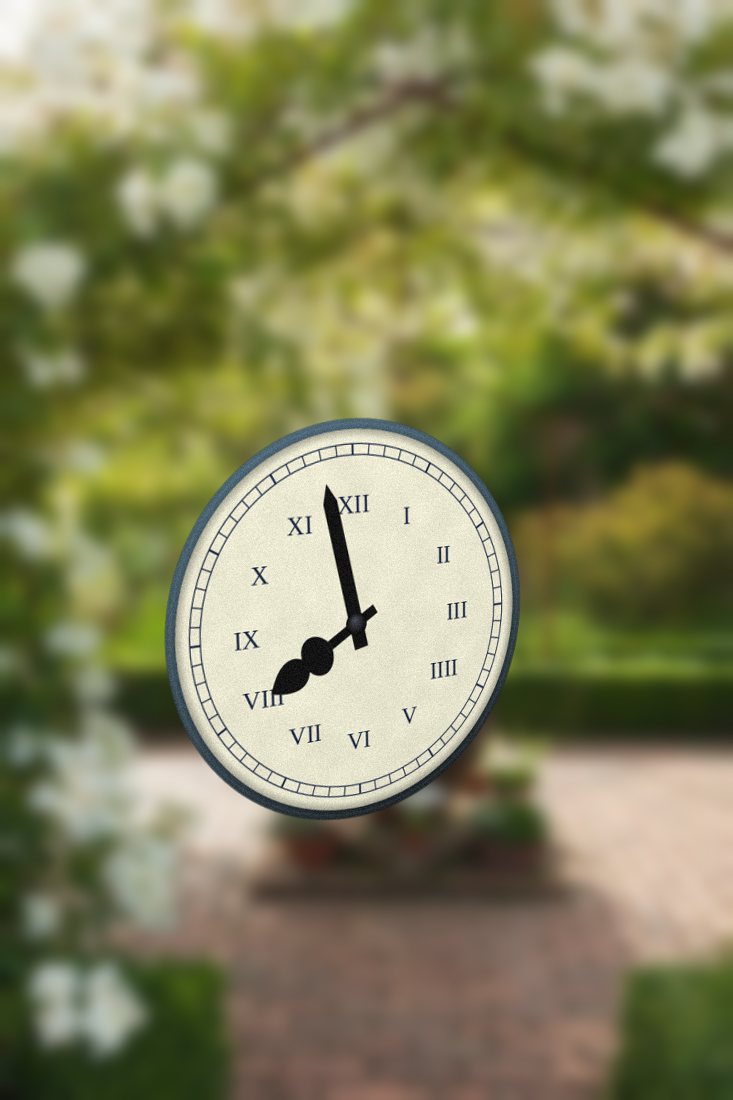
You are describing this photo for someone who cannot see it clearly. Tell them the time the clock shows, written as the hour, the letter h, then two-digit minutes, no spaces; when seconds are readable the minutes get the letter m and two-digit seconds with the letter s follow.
7h58
